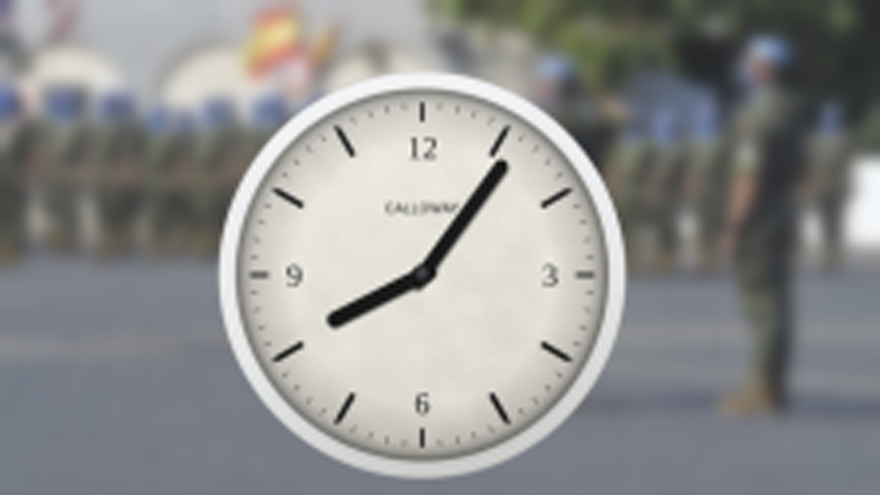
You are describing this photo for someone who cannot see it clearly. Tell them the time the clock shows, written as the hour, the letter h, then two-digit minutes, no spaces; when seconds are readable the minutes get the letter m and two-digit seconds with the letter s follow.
8h06
